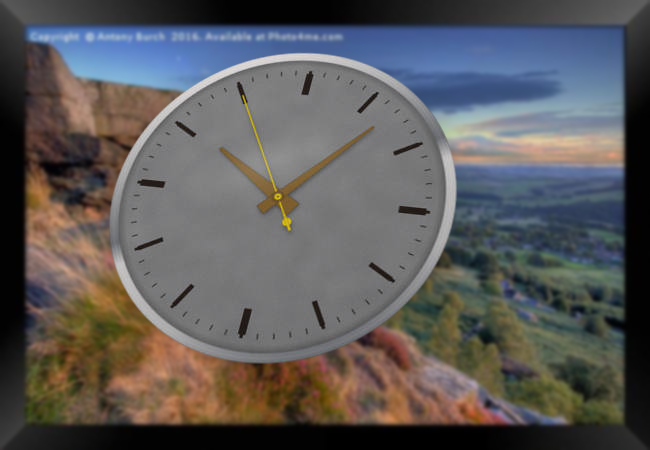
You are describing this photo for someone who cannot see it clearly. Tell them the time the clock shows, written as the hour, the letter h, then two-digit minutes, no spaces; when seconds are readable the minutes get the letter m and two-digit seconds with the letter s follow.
10h06m55s
